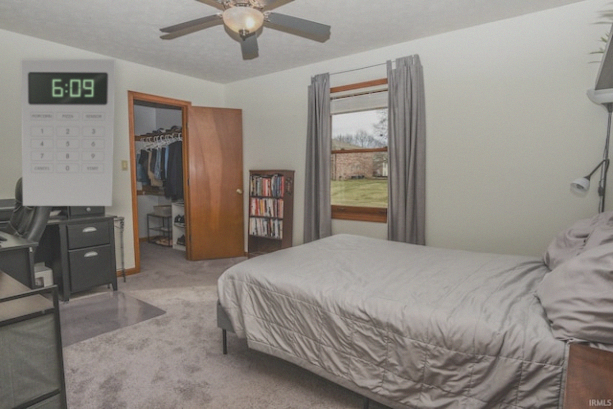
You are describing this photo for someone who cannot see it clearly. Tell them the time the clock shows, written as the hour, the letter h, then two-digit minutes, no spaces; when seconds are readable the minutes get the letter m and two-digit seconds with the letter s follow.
6h09
